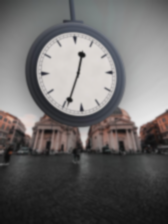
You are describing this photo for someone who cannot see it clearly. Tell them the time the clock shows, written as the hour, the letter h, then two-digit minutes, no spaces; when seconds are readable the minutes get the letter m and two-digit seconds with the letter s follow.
12h34
